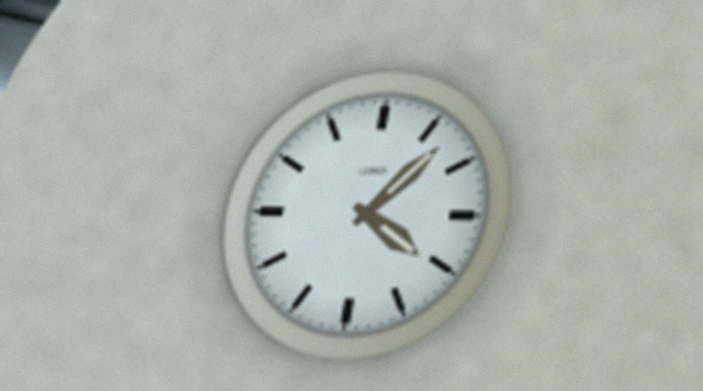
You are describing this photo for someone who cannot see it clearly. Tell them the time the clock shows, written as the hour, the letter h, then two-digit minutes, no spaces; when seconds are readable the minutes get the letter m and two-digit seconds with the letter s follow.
4h07
